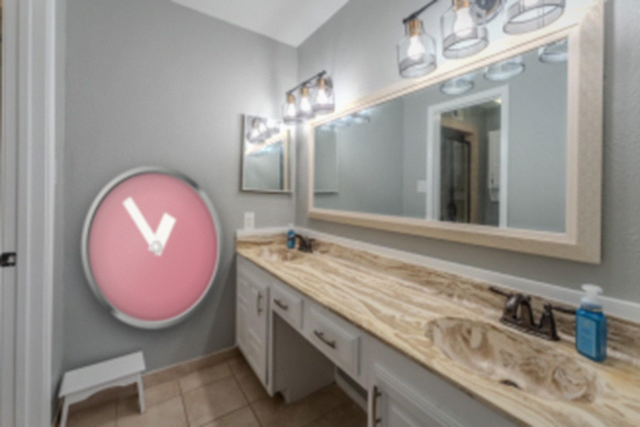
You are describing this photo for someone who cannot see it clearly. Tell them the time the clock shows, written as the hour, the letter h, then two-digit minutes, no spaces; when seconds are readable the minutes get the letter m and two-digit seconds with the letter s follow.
12h54
